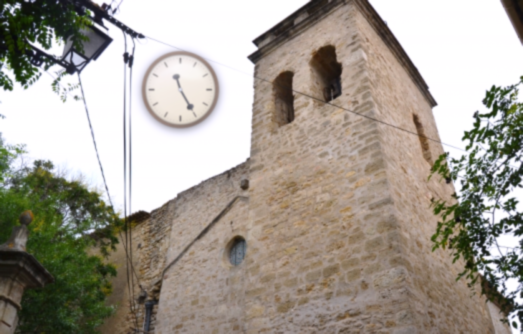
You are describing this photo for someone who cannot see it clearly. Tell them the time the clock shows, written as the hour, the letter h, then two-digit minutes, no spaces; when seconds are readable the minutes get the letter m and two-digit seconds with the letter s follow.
11h25
